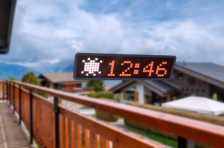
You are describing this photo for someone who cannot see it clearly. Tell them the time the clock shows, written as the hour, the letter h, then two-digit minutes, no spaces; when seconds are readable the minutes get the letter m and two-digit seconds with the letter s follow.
12h46
